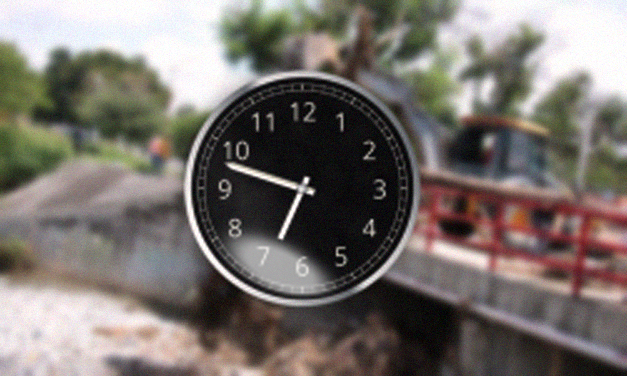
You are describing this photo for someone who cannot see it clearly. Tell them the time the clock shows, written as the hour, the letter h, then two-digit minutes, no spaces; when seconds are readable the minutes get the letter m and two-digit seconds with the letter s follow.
6h48
